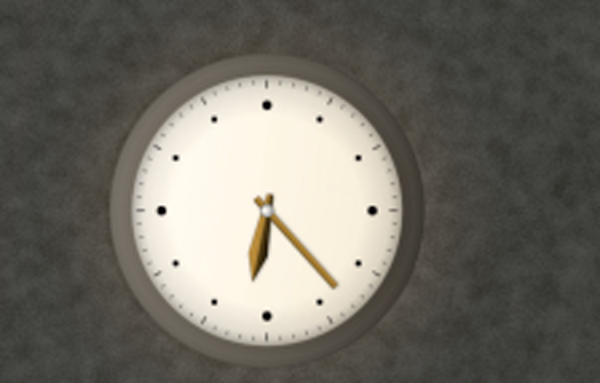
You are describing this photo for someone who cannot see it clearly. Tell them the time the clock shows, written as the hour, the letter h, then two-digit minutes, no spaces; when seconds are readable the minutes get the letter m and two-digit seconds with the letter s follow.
6h23
